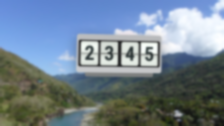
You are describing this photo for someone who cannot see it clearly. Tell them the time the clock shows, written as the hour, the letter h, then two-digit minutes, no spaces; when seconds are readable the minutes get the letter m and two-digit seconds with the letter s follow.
23h45
